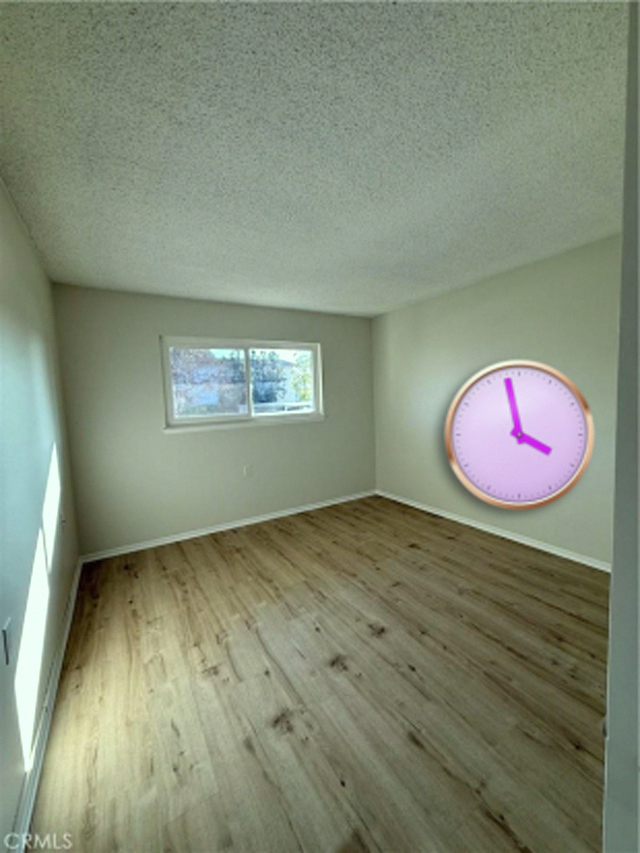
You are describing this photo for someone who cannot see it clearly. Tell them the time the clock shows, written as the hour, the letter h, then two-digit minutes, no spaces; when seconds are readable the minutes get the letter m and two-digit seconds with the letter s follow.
3h58
